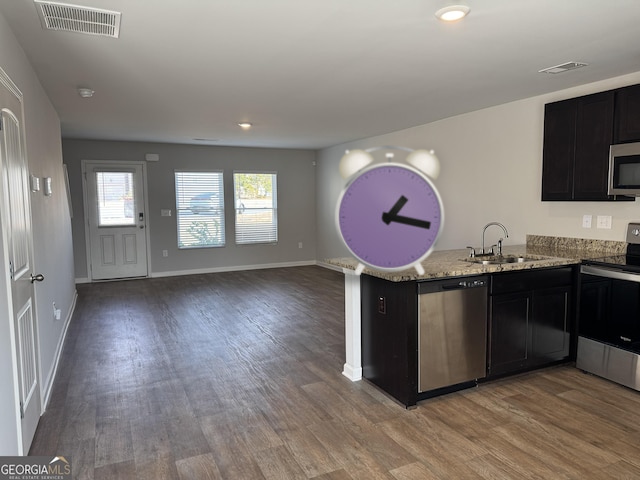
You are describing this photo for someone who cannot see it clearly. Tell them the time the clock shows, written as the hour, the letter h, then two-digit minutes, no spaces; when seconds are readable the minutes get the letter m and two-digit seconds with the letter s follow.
1h17
